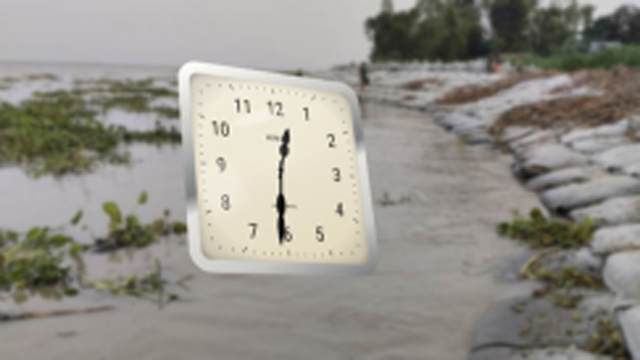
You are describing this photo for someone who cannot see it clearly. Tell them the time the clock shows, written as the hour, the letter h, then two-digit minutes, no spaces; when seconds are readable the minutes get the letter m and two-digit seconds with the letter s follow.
12h31
